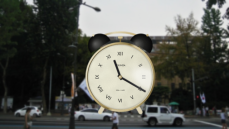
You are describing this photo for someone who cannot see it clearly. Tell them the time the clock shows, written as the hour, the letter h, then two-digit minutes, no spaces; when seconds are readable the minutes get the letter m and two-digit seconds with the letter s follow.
11h20
